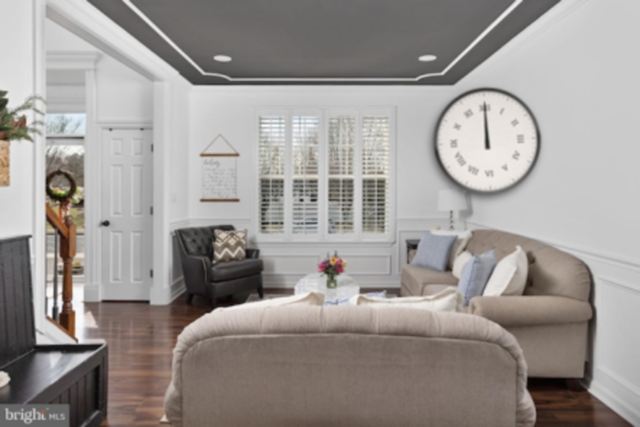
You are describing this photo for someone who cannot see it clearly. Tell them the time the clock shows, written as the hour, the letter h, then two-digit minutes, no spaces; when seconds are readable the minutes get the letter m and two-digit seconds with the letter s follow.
12h00
